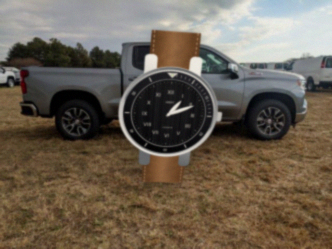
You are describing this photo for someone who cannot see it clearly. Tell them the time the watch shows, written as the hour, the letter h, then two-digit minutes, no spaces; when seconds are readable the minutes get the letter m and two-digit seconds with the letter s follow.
1h11
